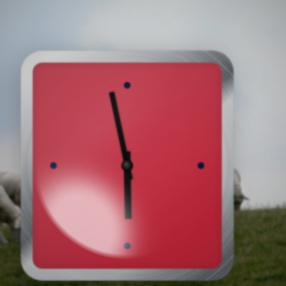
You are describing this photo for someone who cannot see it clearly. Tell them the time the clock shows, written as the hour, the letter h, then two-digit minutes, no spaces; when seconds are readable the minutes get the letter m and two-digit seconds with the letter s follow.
5h58
